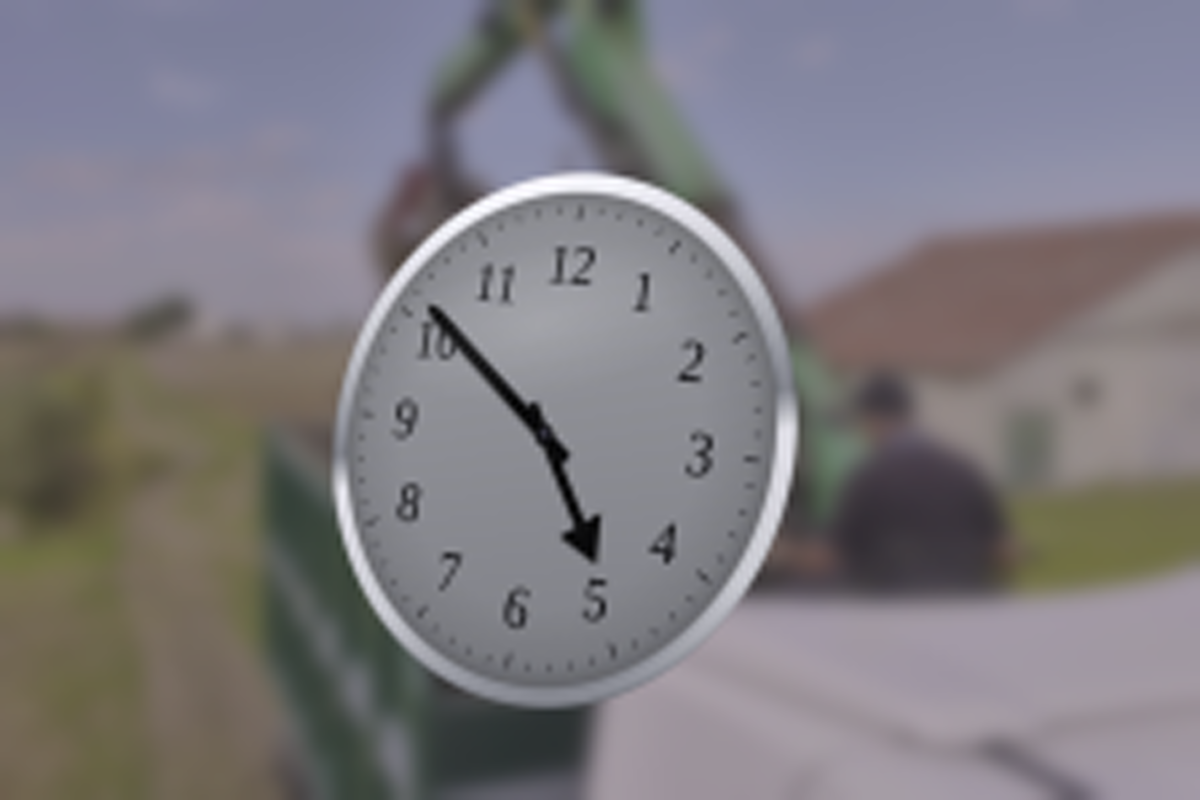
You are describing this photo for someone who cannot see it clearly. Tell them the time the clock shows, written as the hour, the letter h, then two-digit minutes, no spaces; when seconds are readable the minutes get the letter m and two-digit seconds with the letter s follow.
4h51
